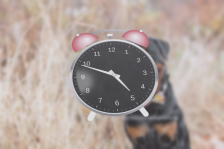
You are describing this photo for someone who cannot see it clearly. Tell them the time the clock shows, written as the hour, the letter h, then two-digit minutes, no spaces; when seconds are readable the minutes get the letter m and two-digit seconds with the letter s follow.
4h49
